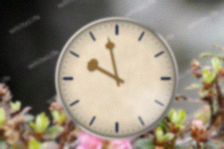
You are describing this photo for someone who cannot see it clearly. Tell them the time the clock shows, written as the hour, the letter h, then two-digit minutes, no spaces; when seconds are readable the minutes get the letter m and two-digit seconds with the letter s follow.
9h58
